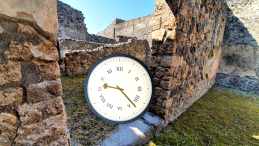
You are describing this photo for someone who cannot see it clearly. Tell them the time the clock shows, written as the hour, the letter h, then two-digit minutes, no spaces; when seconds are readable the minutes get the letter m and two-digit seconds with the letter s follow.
9h23
